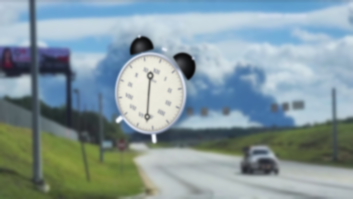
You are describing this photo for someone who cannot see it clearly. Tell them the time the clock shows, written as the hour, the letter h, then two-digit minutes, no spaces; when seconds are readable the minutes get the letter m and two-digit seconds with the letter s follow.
11h27
